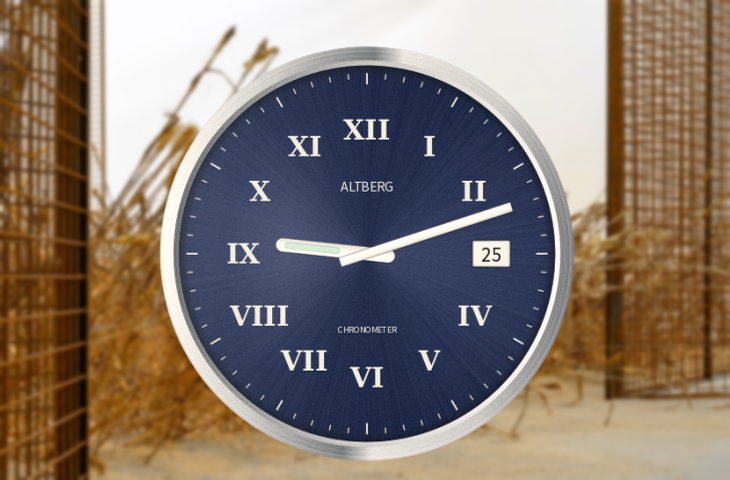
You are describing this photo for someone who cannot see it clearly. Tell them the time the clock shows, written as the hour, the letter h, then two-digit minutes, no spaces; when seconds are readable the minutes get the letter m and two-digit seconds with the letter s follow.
9h12
